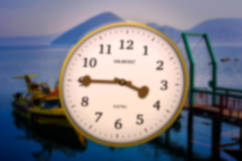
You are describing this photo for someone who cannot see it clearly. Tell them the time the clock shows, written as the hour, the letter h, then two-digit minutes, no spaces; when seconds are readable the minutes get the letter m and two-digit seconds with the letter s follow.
3h45
